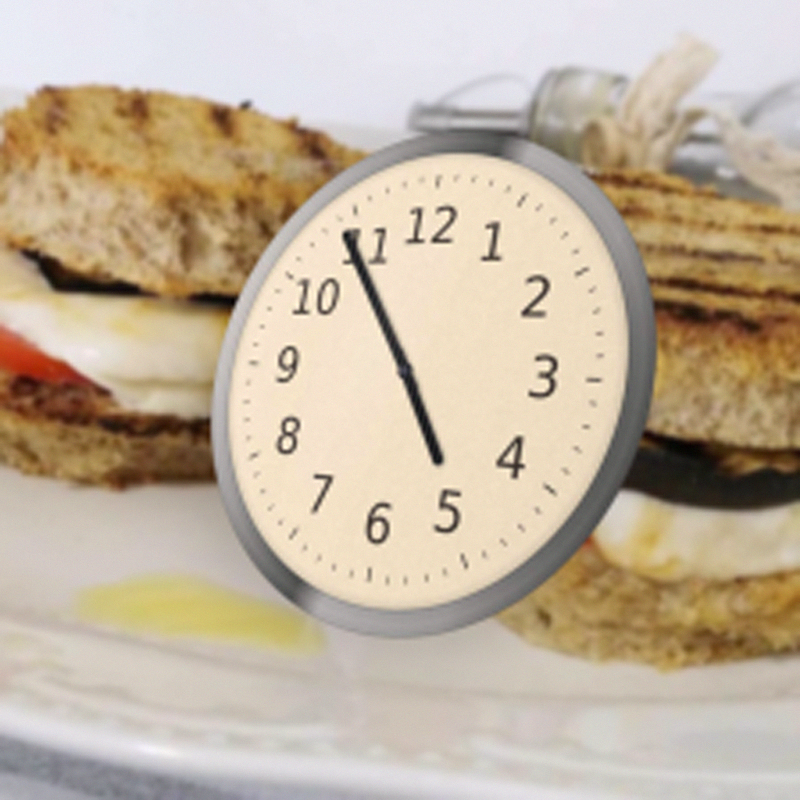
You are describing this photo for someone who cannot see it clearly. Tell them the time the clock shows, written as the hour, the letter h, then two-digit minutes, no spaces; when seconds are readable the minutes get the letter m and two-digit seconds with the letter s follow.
4h54
